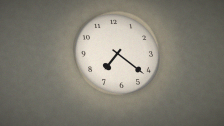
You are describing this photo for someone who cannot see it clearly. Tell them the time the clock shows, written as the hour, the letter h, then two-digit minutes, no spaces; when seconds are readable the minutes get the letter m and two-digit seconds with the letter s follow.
7h22
